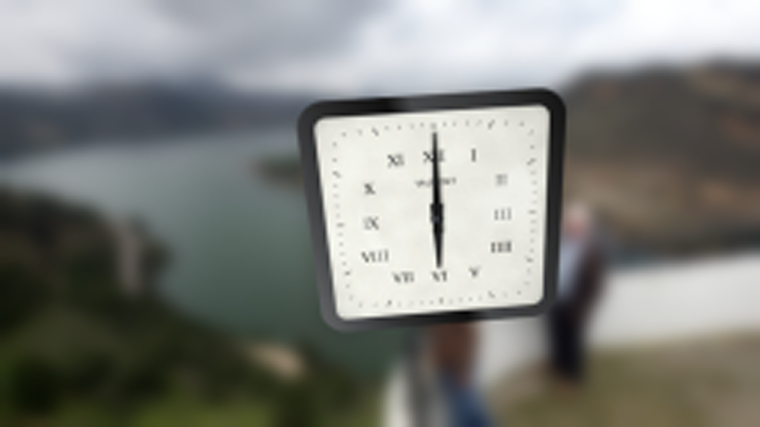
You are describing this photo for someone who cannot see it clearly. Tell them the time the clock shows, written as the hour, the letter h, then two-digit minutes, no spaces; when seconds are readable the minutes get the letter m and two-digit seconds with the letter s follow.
6h00
